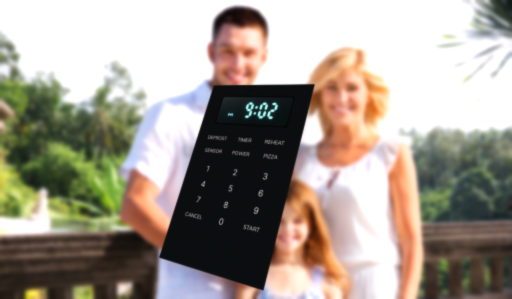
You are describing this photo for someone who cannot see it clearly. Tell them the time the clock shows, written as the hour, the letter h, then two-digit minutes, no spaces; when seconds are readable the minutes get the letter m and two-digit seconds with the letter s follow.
9h02
